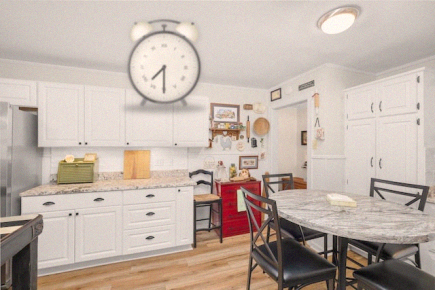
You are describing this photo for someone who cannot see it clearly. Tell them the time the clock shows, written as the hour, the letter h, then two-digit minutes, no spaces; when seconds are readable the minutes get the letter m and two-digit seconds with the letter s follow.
7h30
